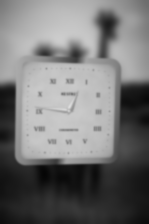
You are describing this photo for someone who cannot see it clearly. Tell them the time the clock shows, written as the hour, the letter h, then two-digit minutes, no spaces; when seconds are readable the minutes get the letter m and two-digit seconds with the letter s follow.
12h46
